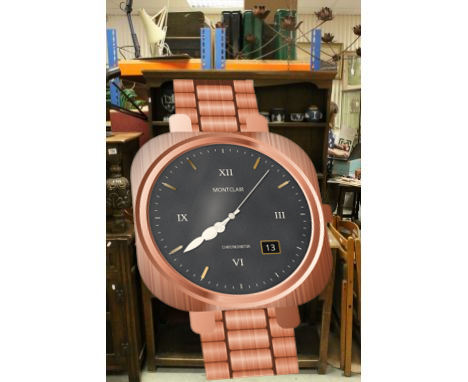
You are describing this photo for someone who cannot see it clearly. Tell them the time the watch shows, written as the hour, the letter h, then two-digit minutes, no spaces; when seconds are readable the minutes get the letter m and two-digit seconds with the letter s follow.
7h39m07s
